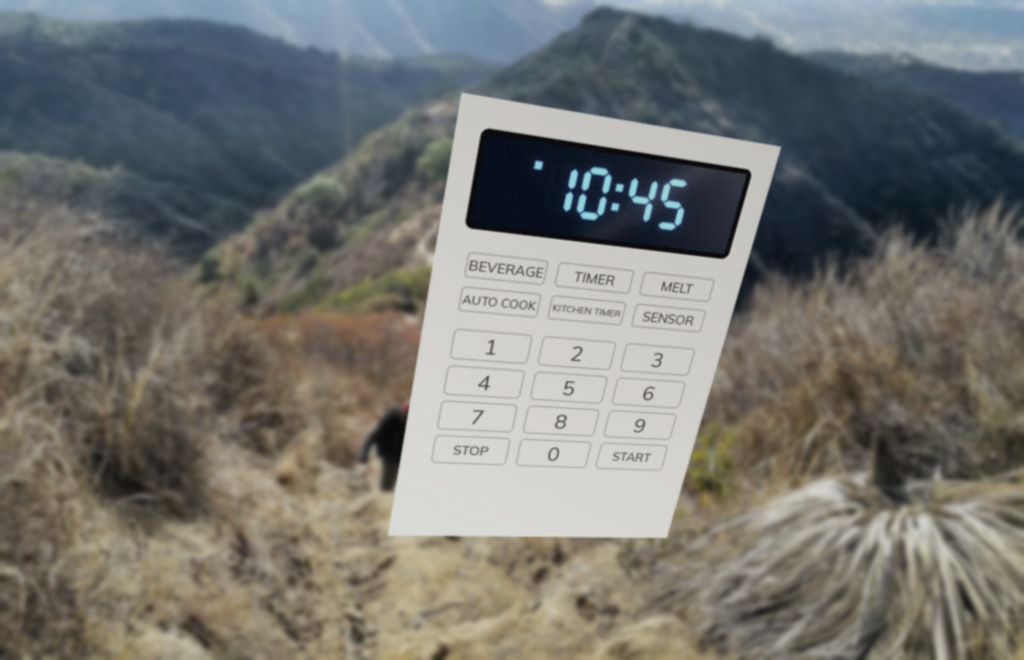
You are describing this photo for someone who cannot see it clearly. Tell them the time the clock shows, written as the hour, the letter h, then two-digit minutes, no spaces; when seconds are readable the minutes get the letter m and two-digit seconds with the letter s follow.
10h45
